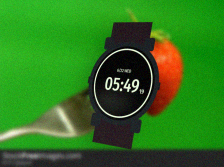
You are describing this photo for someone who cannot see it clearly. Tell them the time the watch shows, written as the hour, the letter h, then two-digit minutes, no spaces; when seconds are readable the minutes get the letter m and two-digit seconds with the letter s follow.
5h49
